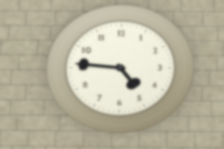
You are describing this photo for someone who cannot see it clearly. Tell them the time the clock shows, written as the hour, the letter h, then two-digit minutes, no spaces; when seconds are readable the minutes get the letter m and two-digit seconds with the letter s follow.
4h46
